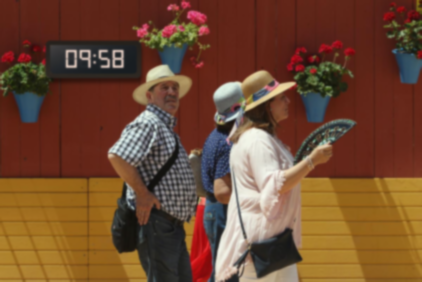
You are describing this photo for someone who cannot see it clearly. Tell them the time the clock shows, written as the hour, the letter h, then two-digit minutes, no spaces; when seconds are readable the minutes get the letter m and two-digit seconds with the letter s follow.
9h58
